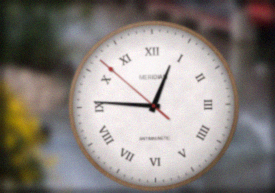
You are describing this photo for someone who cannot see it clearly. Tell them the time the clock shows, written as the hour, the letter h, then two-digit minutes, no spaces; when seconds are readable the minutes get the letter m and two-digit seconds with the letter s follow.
12h45m52s
